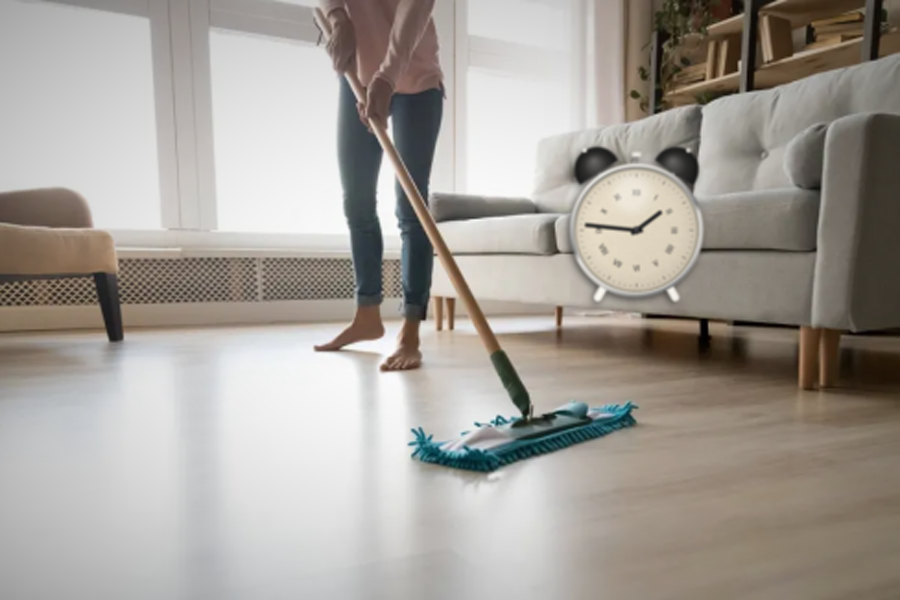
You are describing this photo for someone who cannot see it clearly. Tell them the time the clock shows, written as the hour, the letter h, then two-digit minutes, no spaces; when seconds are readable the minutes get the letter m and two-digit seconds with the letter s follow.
1h46
